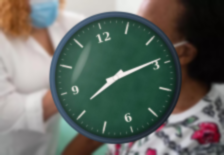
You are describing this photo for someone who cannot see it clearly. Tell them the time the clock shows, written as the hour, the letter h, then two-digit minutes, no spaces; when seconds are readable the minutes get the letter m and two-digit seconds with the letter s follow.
8h14
